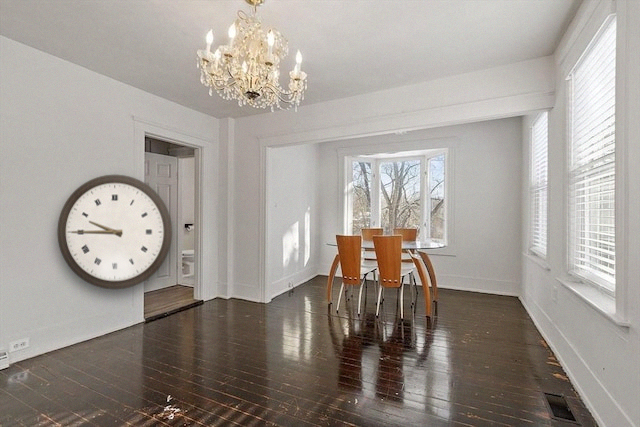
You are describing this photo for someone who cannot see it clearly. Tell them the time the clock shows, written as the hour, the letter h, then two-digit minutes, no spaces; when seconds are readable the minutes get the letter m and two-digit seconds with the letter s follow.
9h45
